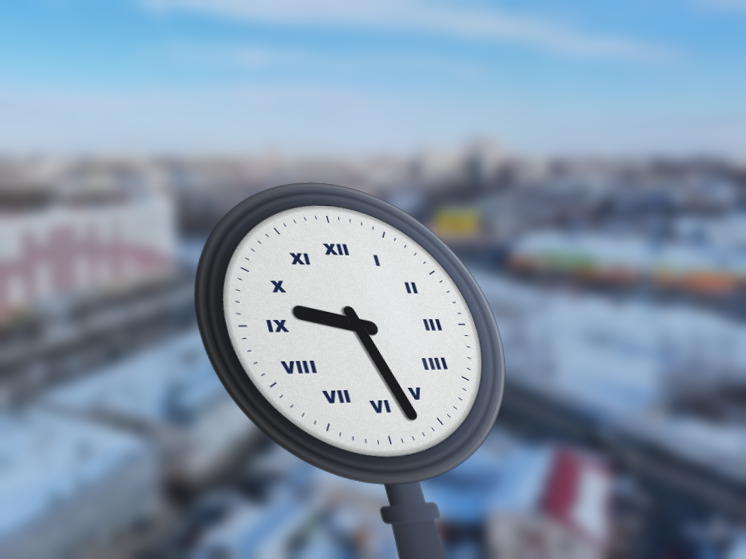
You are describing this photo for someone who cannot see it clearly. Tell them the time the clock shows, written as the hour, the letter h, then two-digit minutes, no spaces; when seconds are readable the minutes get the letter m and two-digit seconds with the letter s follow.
9h27
